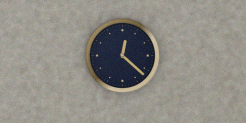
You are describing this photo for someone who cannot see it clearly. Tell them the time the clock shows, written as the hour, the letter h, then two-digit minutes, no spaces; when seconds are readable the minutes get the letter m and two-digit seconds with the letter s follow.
12h22
